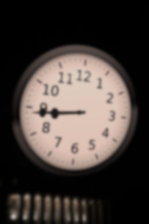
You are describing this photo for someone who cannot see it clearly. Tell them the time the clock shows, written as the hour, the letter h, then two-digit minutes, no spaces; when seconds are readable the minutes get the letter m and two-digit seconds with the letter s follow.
8h44
